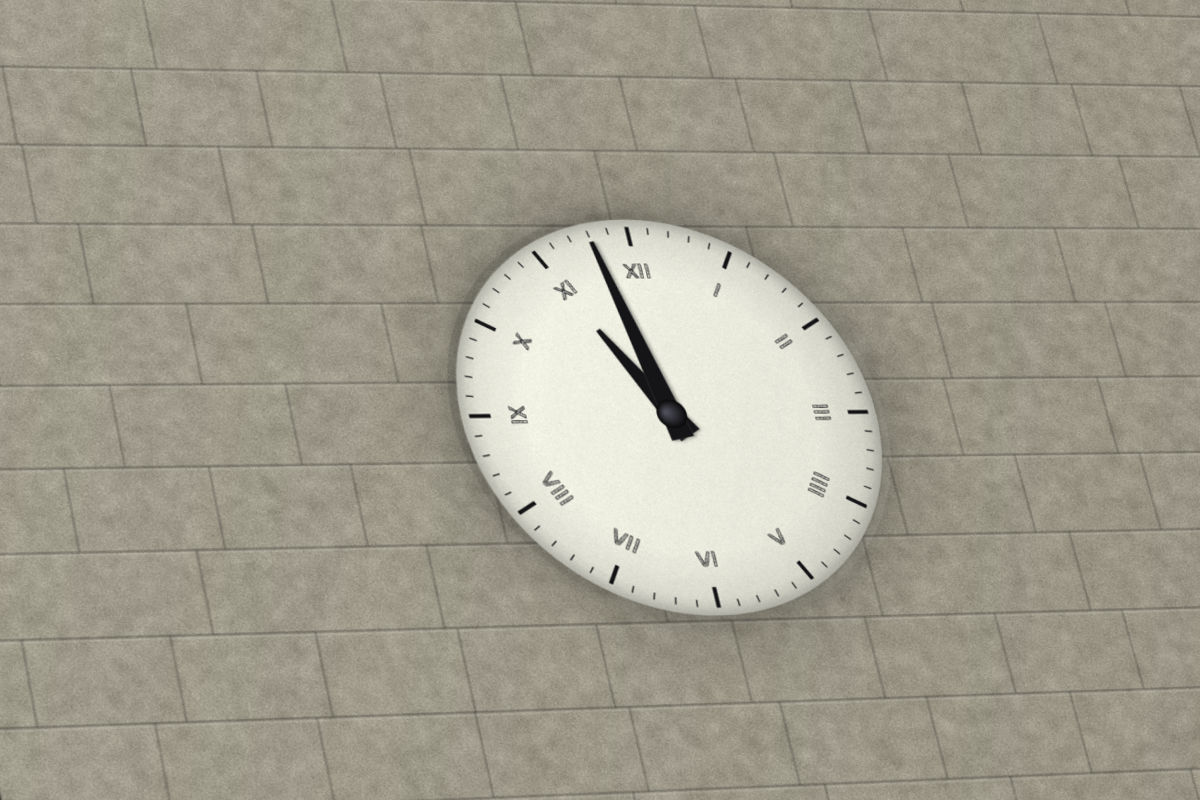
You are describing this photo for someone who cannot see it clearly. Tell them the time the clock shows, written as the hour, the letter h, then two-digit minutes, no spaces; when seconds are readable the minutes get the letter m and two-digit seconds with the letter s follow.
10h58
